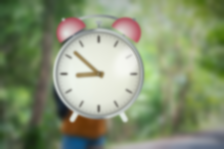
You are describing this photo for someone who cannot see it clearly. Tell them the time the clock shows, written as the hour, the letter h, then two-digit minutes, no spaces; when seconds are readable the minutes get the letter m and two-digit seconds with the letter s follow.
8h52
